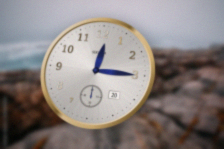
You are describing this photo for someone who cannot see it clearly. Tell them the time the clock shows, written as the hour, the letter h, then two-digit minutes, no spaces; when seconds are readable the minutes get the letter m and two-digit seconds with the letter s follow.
12h15
